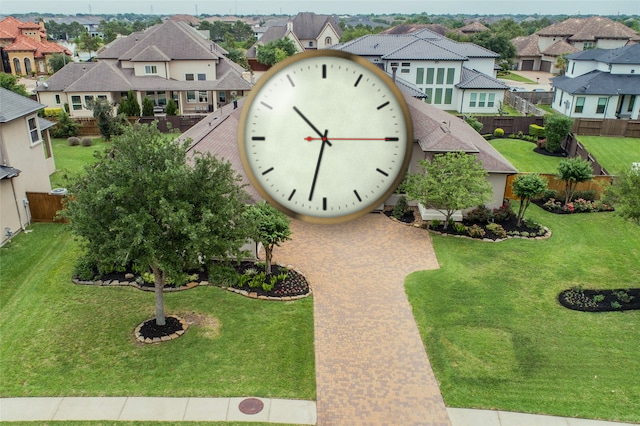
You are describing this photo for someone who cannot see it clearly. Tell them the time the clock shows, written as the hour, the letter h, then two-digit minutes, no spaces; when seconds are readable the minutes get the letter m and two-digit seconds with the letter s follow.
10h32m15s
